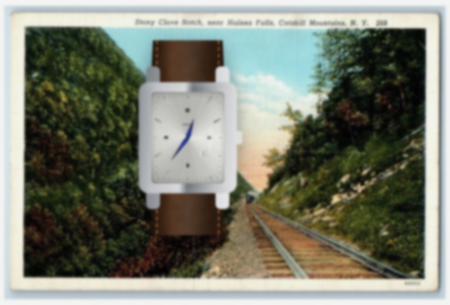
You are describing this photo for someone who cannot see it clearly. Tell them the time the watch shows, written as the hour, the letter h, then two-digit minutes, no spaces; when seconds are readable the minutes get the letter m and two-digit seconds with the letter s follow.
12h36
